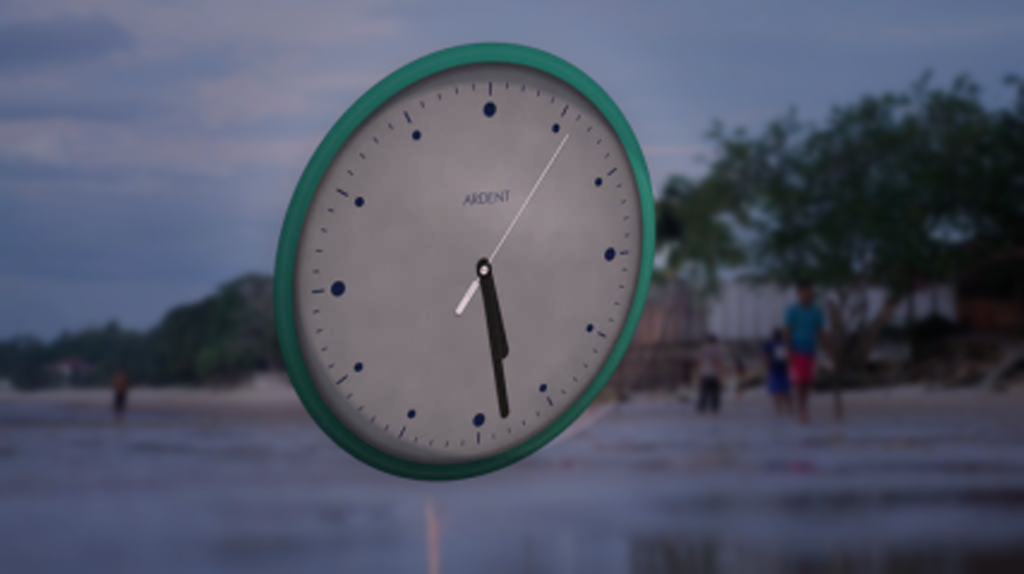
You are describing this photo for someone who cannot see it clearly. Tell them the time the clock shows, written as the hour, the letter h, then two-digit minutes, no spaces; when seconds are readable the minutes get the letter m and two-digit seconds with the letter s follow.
5h28m06s
